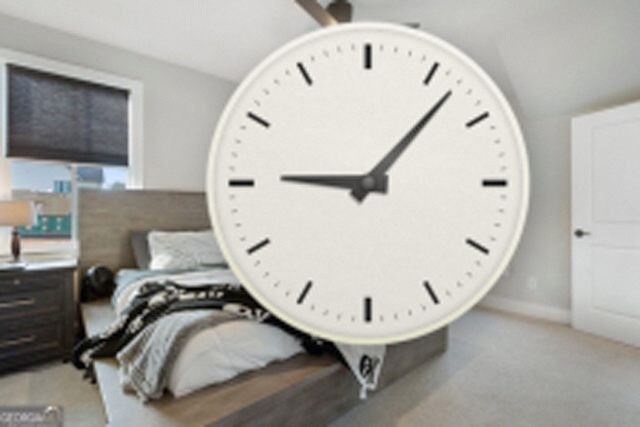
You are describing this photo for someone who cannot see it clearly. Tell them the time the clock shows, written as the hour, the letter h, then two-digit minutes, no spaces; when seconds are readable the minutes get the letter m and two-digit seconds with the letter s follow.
9h07
